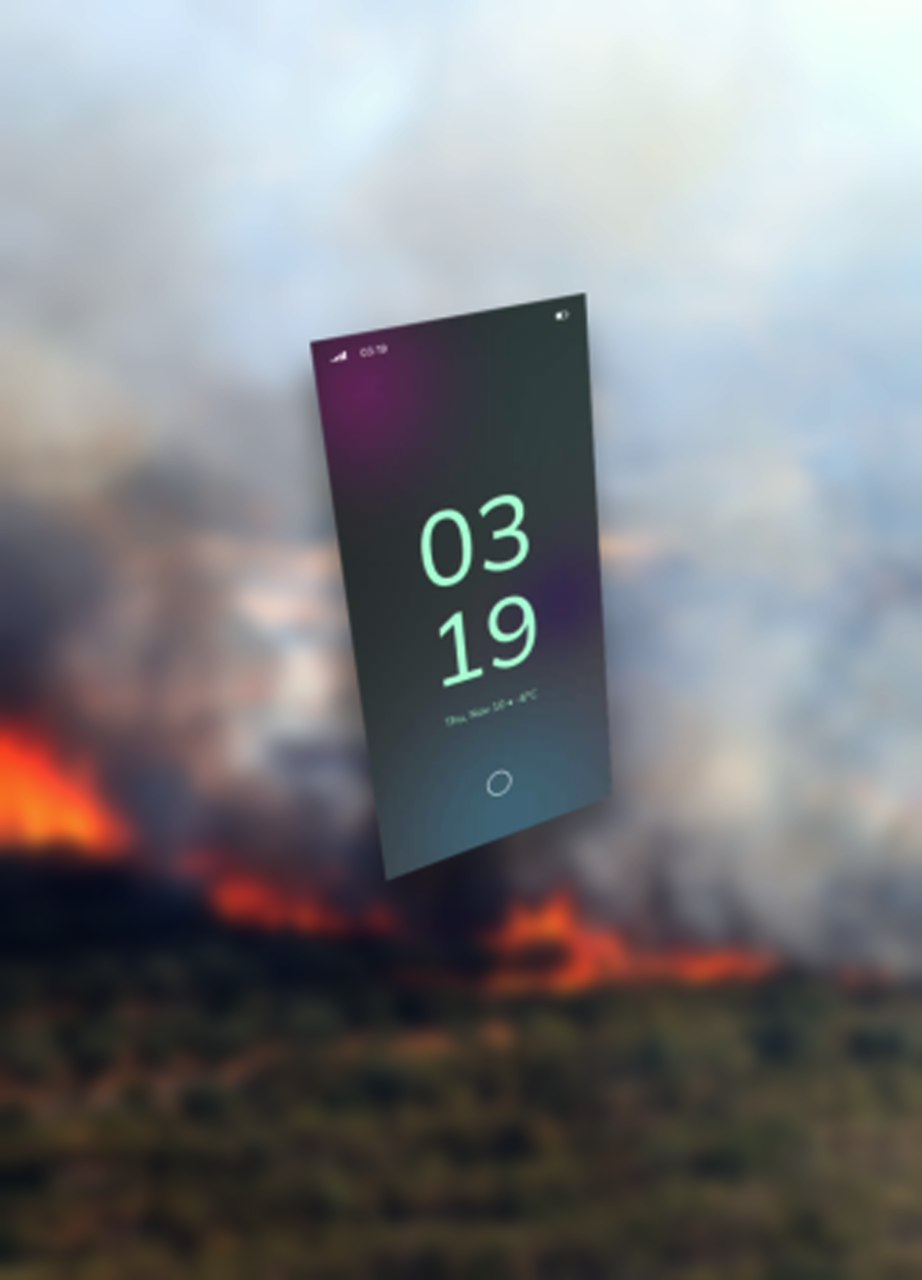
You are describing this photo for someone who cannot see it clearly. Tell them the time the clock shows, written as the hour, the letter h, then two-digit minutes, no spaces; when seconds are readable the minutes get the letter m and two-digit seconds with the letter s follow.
3h19
